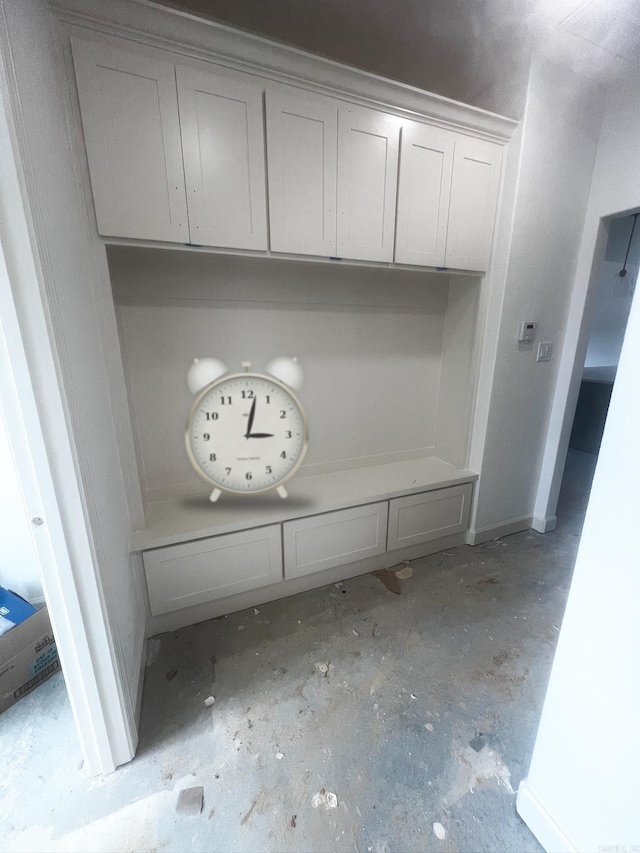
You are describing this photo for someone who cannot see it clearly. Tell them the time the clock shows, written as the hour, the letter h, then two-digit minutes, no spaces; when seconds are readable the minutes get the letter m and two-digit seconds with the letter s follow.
3h02
